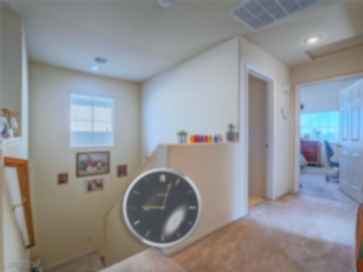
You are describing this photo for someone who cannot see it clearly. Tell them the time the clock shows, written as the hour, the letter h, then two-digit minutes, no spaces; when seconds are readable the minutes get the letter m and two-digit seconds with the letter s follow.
9h03
